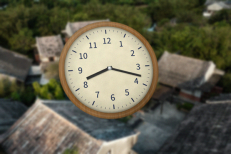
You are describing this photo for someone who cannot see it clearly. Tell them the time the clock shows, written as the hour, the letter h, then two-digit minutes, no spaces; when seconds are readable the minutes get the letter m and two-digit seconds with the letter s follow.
8h18
